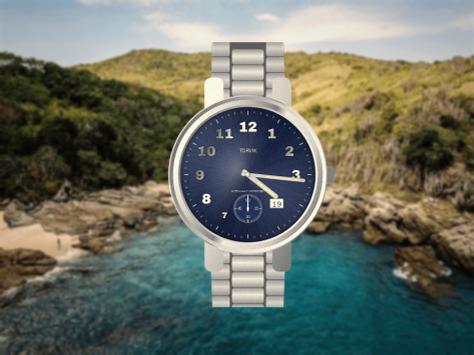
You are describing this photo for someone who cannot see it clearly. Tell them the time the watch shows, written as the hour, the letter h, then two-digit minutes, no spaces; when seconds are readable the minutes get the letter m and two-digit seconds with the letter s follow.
4h16
